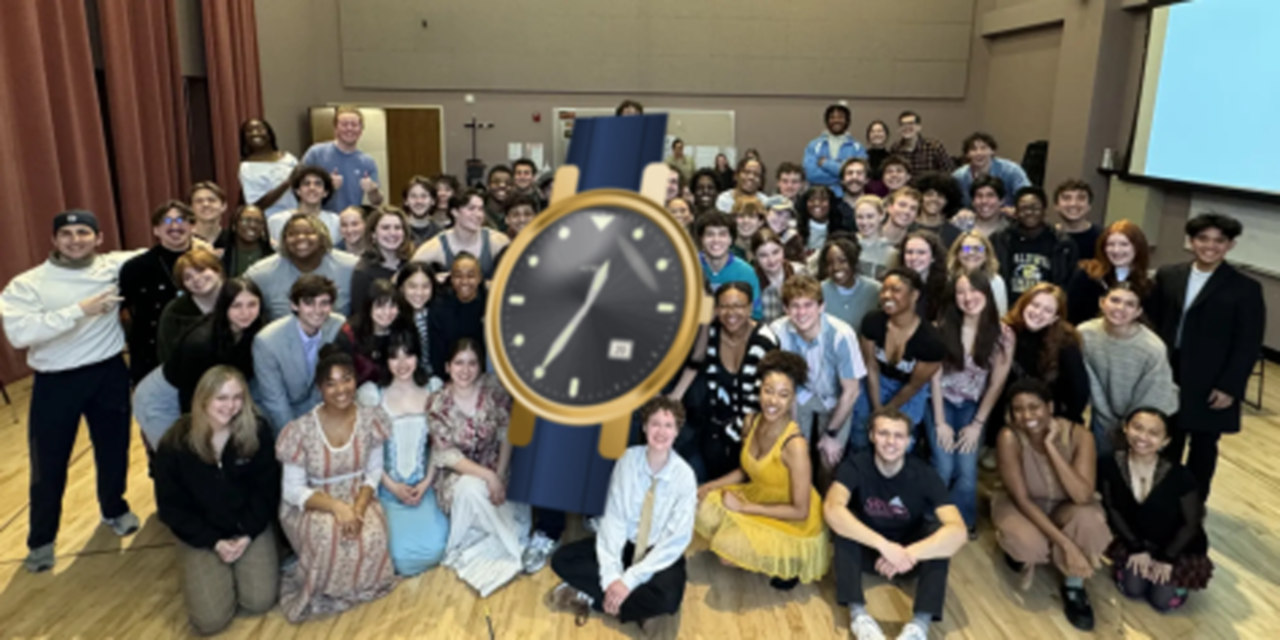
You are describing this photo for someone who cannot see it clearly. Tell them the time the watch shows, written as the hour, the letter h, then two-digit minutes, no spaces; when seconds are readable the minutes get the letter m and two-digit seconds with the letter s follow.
12h35
